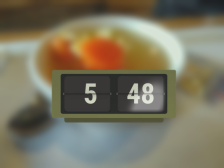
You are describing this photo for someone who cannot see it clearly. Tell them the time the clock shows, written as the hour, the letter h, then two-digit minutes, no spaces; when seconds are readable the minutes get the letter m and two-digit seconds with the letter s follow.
5h48
